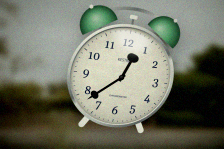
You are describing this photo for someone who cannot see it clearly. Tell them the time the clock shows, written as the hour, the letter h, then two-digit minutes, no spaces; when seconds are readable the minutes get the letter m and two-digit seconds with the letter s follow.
12h38
